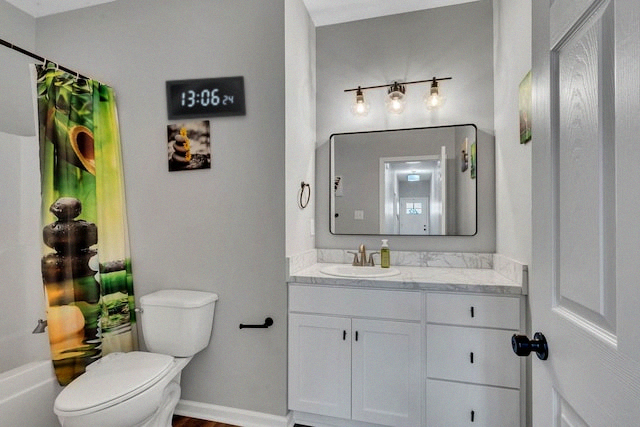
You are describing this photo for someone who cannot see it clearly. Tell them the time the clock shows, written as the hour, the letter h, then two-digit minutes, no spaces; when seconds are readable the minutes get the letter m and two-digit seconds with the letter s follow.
13h06
